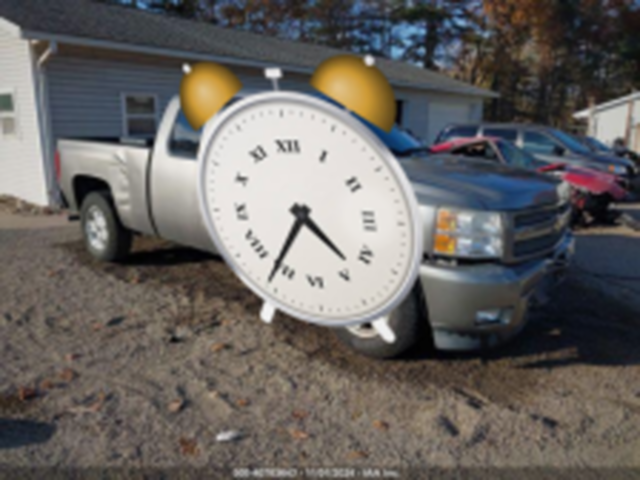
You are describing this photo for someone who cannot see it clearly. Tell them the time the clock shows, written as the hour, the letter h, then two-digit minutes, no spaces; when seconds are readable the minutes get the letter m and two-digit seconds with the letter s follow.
4h36
